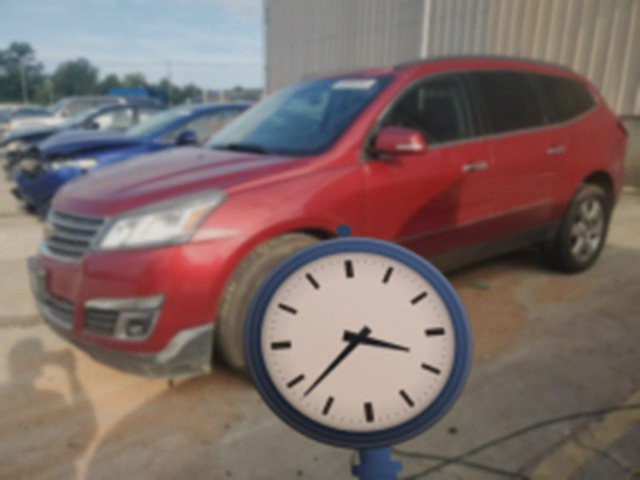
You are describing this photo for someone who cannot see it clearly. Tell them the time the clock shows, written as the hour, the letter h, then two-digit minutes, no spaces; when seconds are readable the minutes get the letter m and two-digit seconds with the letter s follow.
3h38
